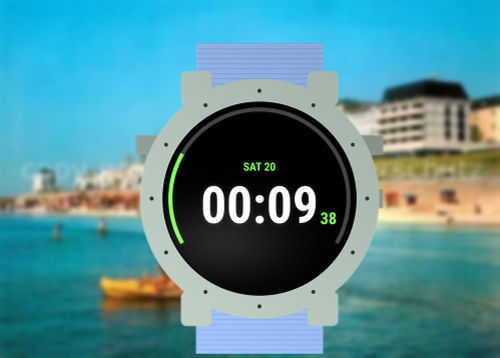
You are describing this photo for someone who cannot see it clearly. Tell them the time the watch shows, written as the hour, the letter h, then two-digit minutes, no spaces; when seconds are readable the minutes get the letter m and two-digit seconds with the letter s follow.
0h09m38s
